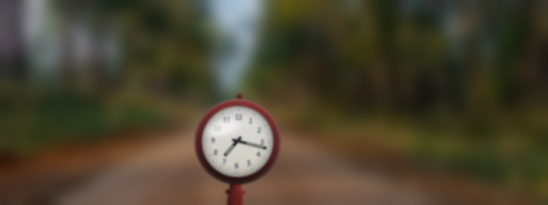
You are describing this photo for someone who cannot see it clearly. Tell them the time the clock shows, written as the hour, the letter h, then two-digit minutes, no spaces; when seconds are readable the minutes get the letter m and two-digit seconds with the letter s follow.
7h17
